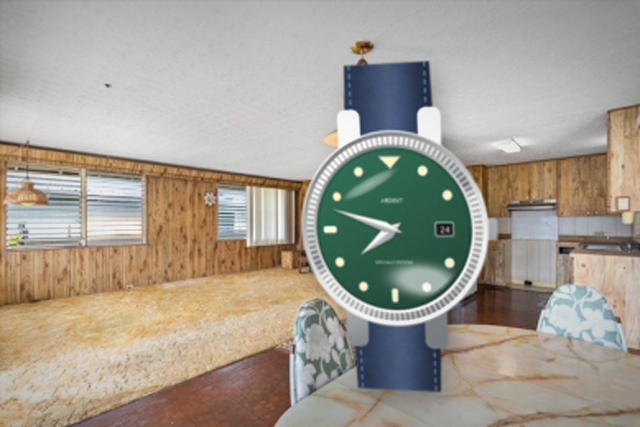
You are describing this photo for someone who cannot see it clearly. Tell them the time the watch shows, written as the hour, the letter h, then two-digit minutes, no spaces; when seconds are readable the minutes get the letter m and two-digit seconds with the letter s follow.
7h48
